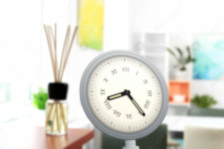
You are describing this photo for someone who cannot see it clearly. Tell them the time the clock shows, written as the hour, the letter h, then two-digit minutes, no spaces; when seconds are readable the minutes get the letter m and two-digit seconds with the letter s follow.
8h24
